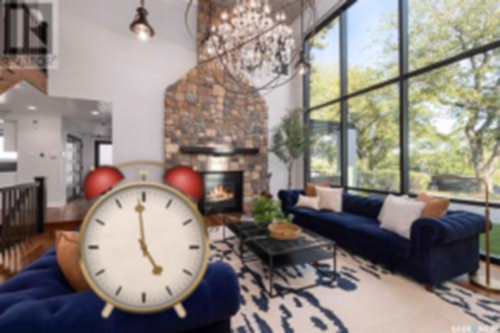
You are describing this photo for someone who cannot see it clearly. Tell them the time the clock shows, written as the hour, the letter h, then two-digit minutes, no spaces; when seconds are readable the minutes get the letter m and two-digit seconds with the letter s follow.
4h59
